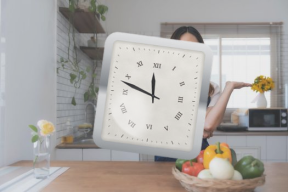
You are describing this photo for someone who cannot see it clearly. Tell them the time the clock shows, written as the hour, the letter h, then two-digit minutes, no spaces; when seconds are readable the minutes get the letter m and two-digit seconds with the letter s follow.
11h48
